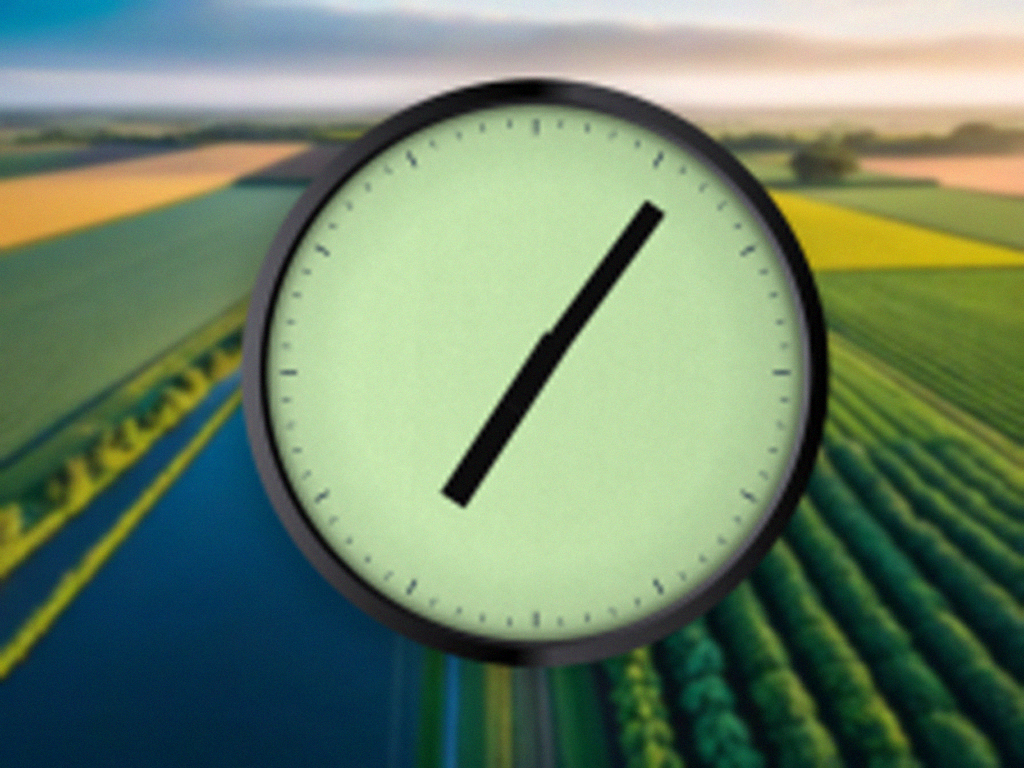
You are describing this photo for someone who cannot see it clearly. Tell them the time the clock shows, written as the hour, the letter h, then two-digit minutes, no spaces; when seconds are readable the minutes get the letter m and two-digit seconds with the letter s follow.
7h06
